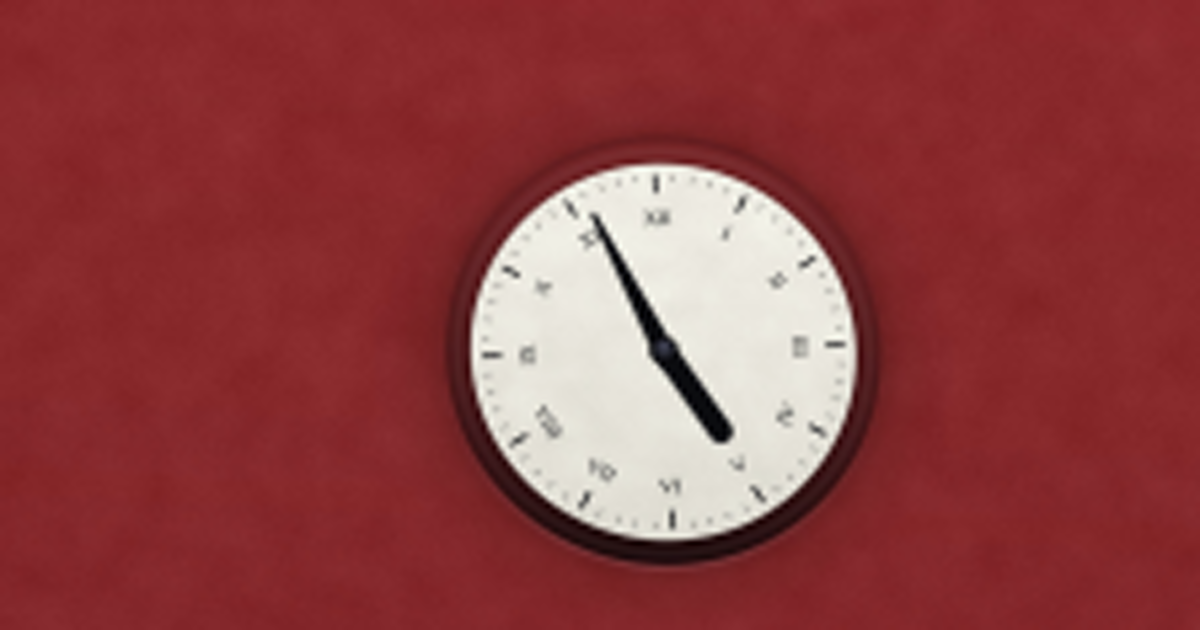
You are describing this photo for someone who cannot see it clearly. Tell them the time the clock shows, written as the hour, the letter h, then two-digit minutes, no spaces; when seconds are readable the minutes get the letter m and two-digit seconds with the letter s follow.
4h56
